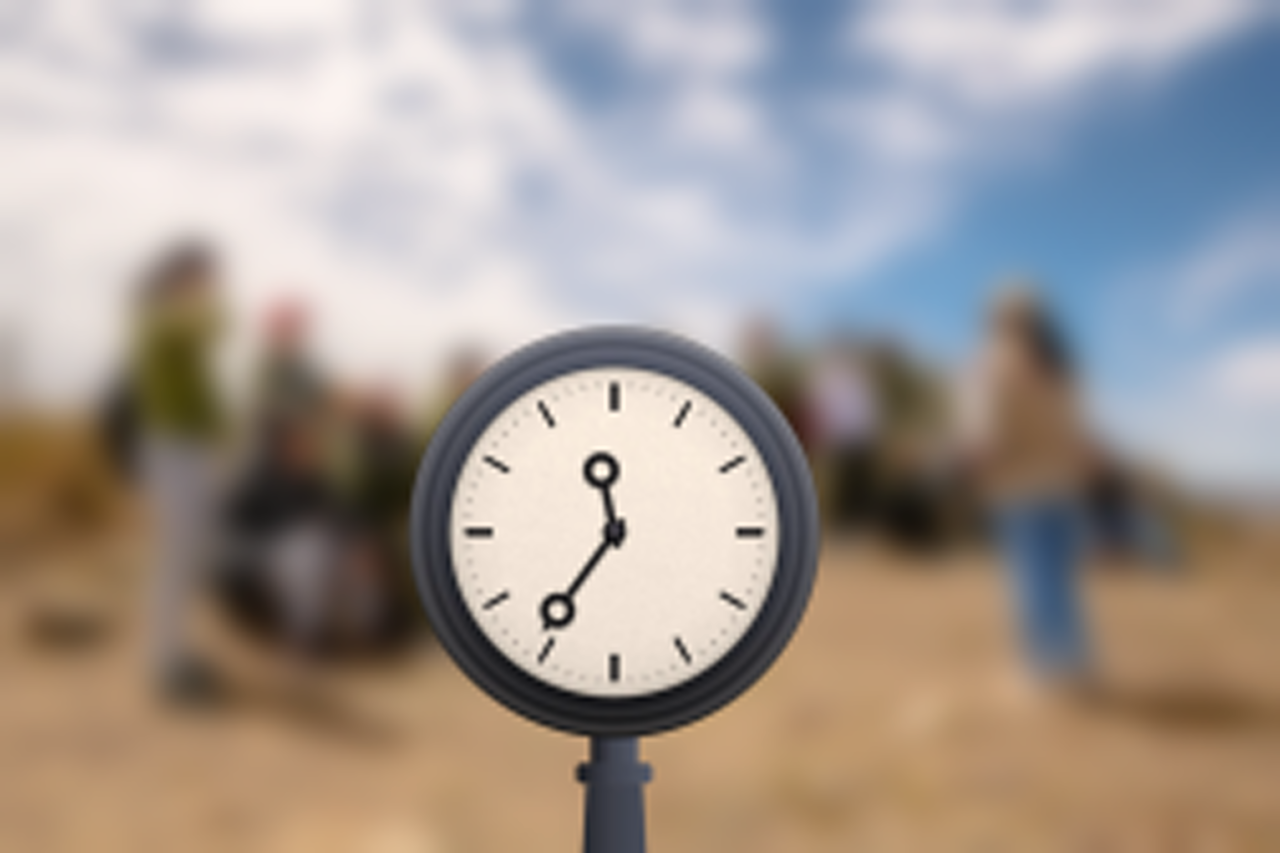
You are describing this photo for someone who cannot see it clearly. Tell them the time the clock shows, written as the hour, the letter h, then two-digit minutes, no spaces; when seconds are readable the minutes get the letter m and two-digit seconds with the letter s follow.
11h36
